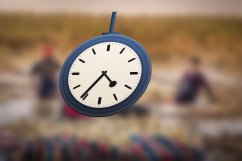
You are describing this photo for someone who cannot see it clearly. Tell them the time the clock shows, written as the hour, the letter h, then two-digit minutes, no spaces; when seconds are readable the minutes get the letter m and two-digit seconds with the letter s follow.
4h36
